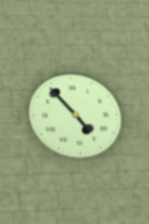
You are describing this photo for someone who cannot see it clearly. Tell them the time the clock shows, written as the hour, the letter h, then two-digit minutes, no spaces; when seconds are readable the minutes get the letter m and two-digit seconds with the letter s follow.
4h54
